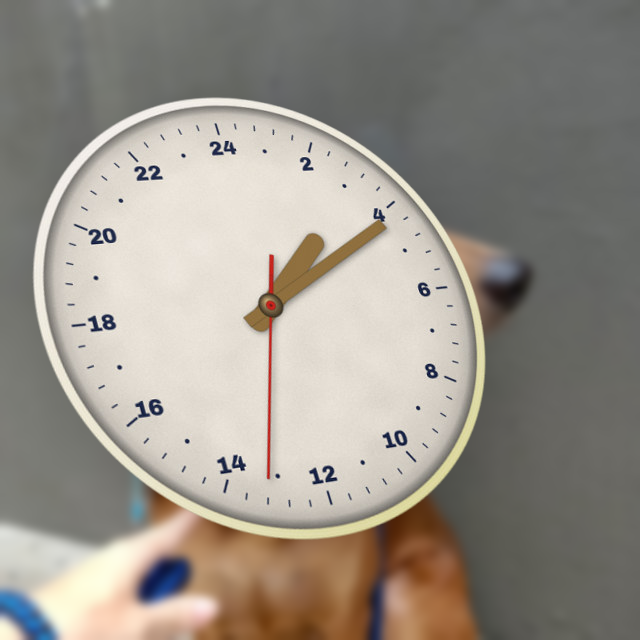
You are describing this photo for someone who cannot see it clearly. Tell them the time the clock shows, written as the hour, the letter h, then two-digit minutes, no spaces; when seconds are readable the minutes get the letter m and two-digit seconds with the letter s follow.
3h10m33s
